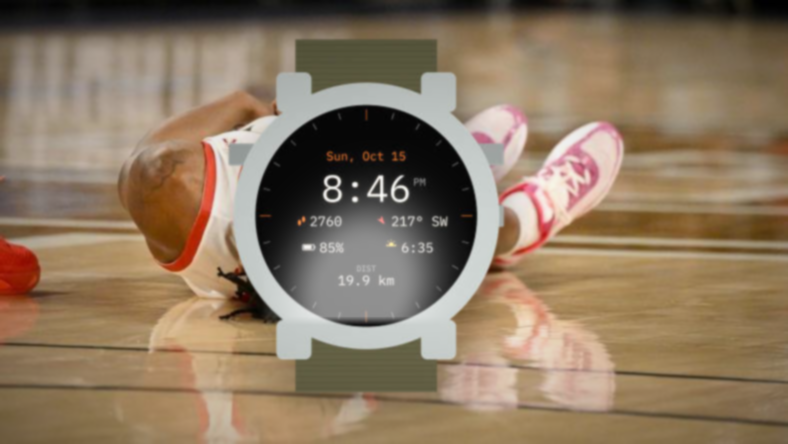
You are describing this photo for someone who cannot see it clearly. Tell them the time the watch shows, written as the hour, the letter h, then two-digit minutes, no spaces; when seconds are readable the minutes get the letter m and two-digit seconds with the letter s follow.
8h46
